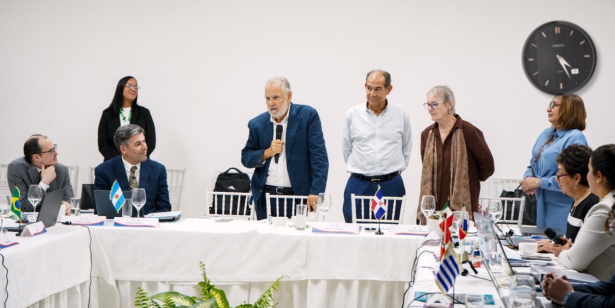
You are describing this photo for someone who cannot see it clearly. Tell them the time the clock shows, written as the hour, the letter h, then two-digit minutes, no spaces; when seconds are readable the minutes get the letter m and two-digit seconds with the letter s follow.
4h26
